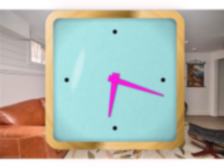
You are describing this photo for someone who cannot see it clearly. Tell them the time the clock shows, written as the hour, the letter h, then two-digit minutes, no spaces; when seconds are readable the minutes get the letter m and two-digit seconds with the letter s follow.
6h18
